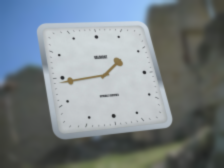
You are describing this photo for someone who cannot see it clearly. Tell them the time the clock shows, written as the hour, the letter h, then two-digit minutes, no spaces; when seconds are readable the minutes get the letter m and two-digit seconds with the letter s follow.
1h44
